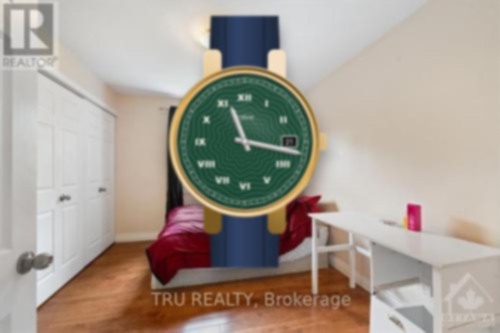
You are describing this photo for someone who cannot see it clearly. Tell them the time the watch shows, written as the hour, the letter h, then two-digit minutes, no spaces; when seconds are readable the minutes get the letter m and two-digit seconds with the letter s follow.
11h17
